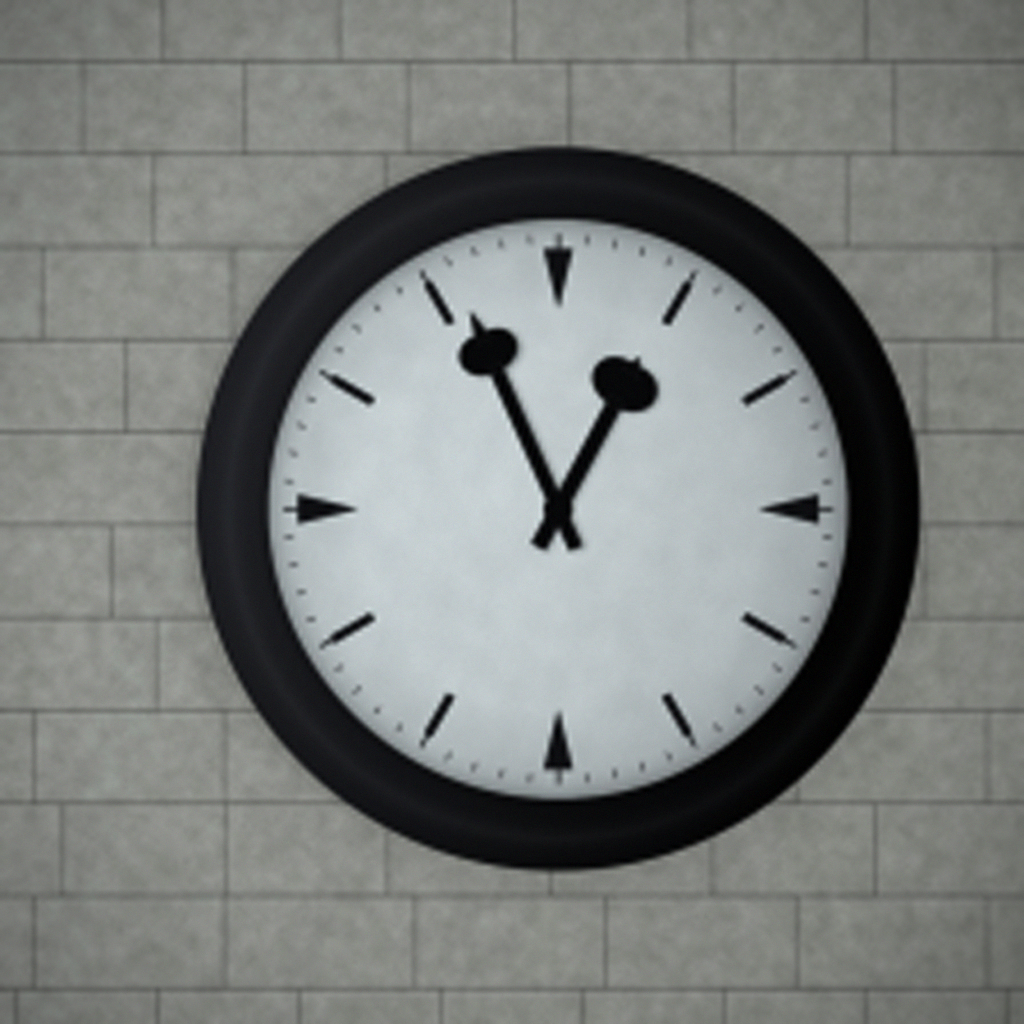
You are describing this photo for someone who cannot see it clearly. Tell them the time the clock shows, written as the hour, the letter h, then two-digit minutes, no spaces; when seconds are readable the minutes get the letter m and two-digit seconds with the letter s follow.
12h56
